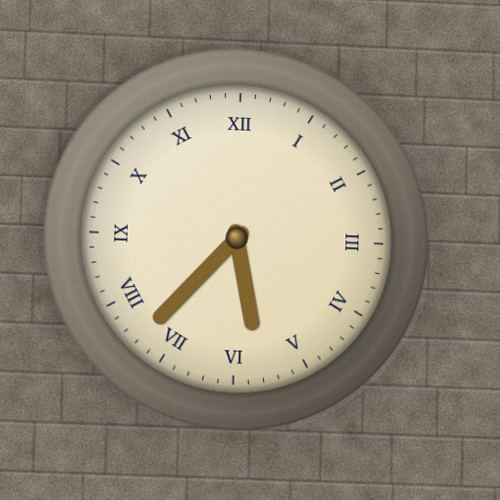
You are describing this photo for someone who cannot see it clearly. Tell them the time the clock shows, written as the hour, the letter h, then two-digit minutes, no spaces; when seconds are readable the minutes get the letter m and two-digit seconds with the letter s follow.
5h37
